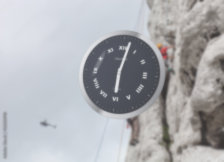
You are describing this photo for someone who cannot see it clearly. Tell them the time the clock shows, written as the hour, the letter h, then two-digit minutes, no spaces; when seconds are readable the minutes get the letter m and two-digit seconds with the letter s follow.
6h02
